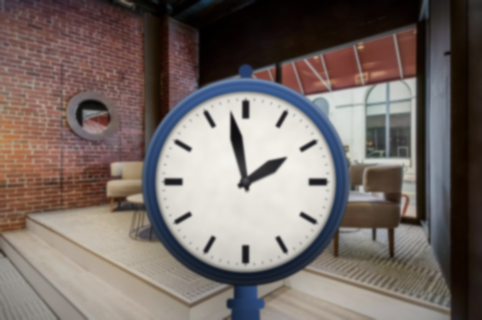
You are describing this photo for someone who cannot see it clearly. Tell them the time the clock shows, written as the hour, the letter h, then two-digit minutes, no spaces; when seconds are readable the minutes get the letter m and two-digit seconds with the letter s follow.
1h58
